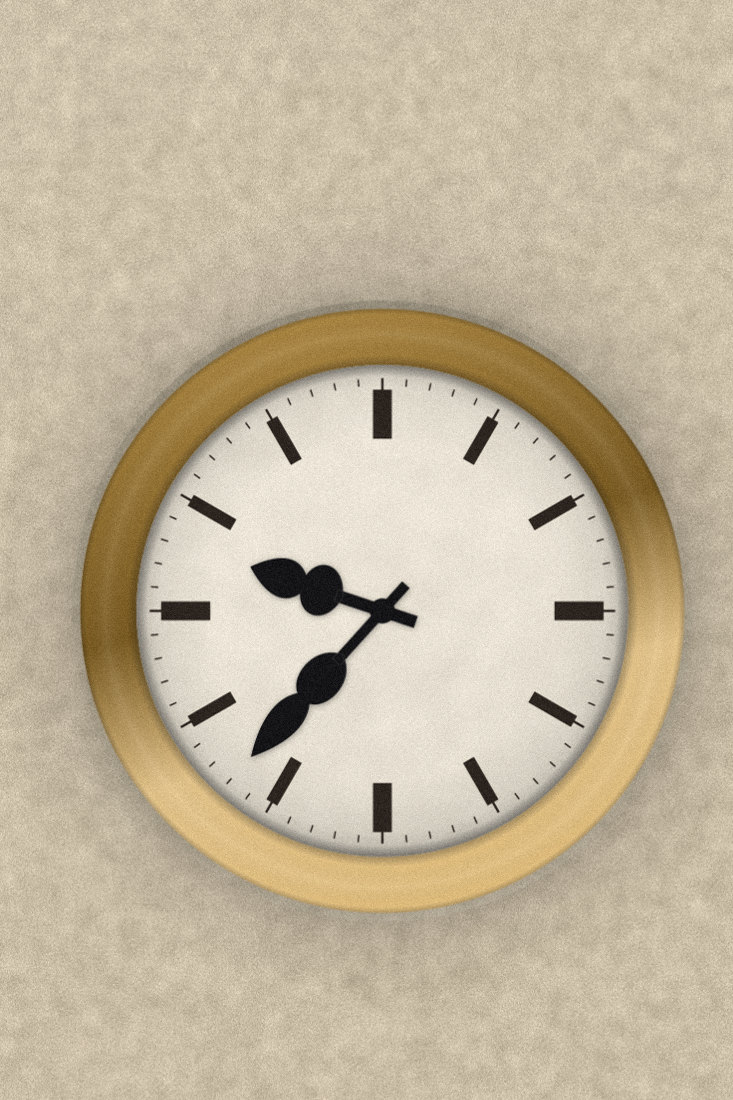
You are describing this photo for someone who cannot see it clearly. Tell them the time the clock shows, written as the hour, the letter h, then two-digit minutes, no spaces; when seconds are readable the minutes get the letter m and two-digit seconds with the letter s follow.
9h37
